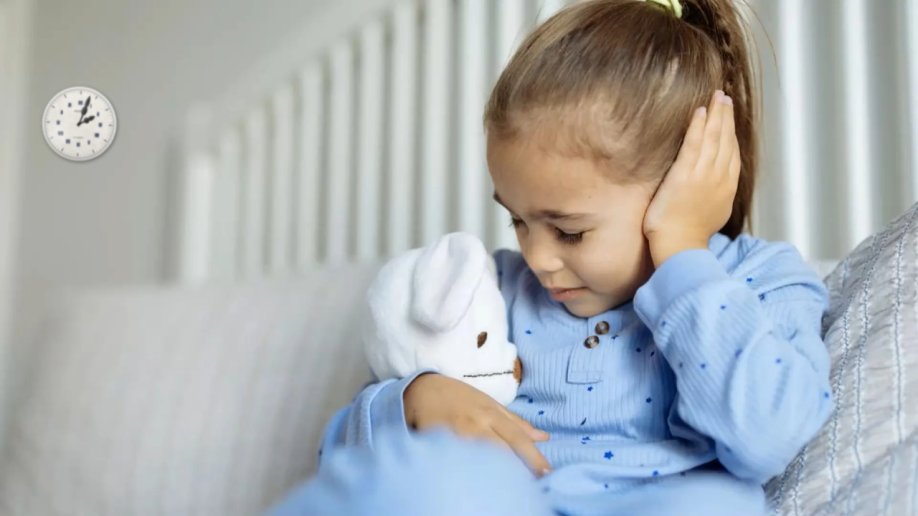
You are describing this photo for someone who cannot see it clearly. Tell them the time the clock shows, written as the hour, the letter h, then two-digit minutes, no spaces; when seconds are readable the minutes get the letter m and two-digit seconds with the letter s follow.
2h03
